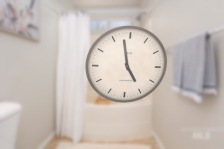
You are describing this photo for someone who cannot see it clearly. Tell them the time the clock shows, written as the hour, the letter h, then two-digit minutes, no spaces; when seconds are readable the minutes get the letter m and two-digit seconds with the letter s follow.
4h58
